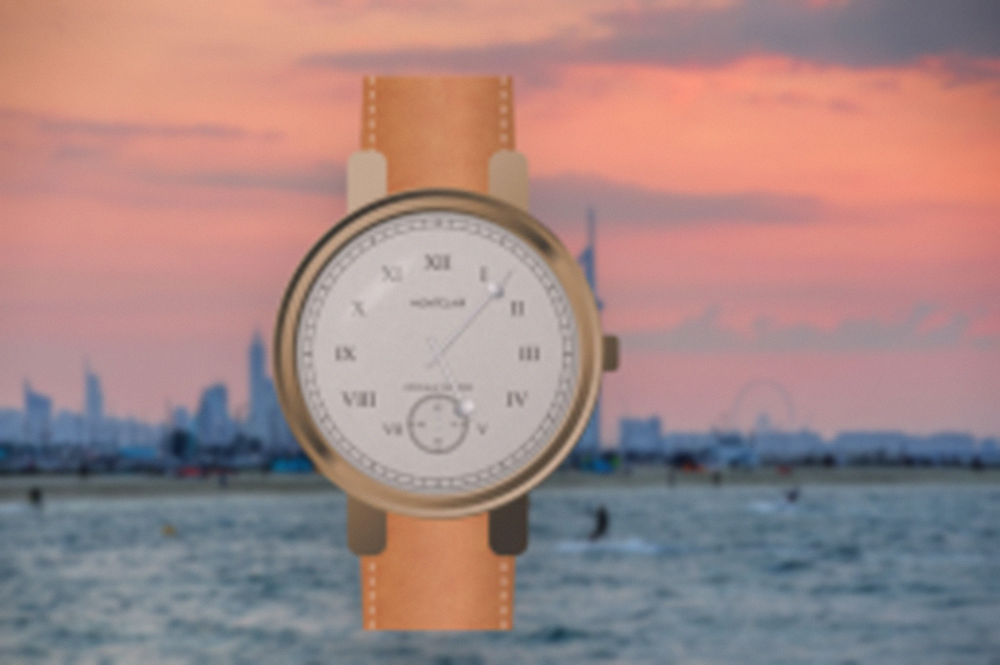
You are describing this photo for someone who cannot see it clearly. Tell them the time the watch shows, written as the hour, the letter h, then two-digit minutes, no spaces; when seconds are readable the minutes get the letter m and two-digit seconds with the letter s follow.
5h07
